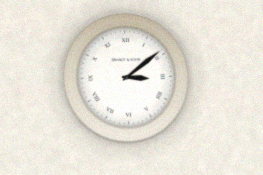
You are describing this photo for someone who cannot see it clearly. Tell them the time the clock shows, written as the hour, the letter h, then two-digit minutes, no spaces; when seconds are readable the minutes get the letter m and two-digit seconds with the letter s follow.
3h09
